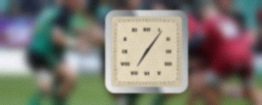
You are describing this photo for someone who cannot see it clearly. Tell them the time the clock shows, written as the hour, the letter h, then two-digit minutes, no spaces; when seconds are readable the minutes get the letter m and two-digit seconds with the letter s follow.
7h06
